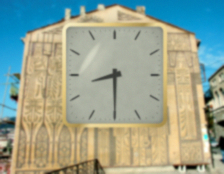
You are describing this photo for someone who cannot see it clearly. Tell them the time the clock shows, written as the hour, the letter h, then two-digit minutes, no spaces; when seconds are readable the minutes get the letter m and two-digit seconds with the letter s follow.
8h30
